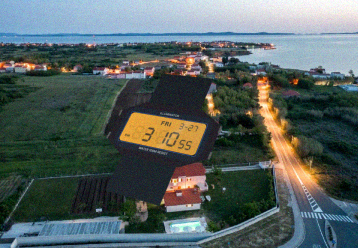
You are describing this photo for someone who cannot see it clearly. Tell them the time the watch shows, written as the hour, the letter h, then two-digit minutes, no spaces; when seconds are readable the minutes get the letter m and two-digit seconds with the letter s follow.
3h10m55s
